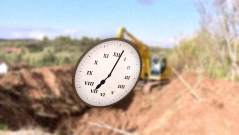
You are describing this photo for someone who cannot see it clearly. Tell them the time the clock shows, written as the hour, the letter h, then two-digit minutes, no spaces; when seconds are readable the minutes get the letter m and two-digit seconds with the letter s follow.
7h02
